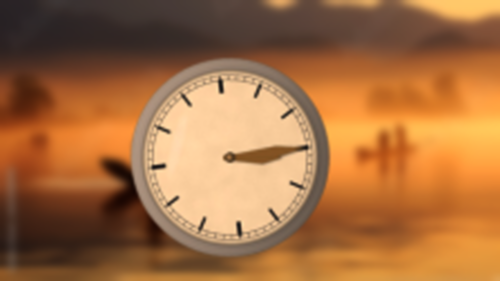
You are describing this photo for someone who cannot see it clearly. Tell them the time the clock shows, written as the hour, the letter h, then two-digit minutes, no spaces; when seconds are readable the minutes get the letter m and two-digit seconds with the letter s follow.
3h15
